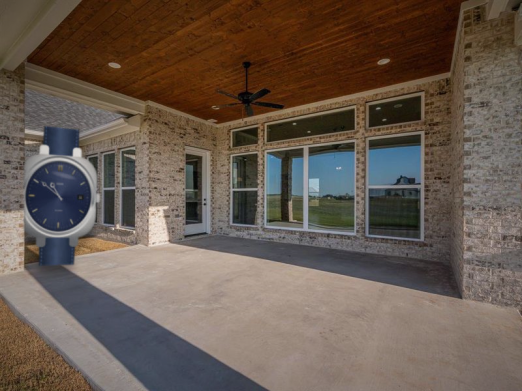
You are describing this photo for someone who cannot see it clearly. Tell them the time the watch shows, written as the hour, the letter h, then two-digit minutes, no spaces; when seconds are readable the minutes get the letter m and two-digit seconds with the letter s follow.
10h51
